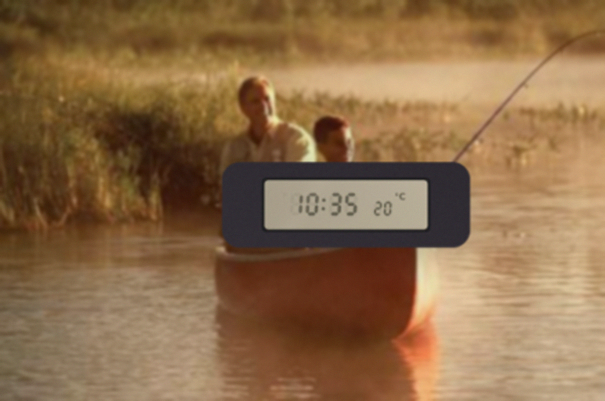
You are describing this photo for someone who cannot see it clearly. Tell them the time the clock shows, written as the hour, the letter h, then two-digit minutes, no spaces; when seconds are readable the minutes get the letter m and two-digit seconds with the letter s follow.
10h35
